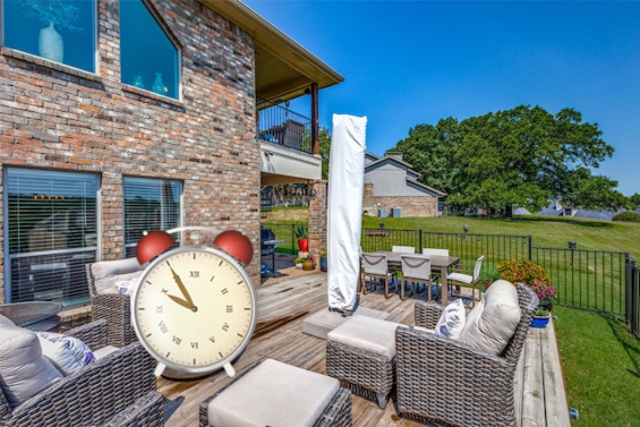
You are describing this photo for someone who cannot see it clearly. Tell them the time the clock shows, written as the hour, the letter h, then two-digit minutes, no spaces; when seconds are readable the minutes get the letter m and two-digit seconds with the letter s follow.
9h55
